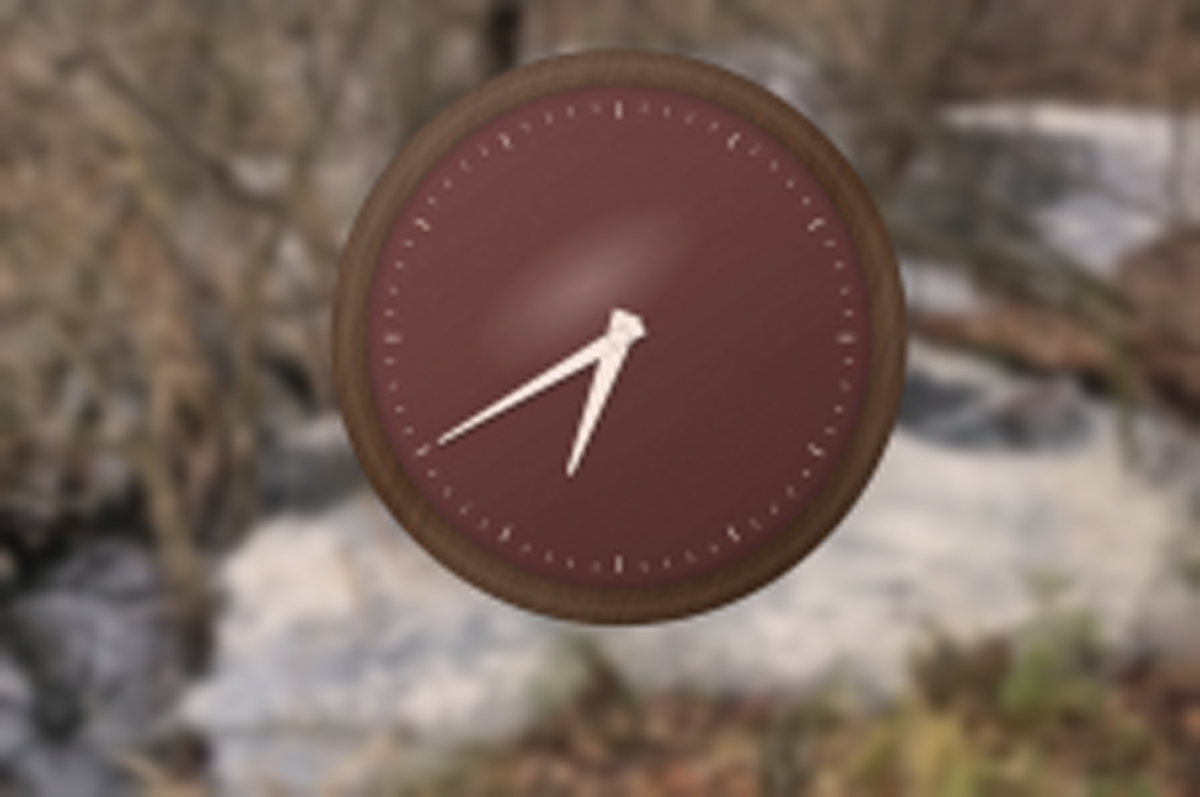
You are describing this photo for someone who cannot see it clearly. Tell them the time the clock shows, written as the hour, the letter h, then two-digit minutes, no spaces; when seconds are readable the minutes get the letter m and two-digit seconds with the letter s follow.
6h40
